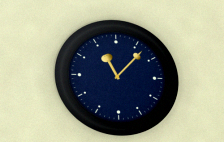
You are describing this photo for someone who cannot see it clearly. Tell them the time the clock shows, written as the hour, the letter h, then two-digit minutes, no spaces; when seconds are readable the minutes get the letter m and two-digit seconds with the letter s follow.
11h07
